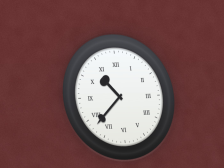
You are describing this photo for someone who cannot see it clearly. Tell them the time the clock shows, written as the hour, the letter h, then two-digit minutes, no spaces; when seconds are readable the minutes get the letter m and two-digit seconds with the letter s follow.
10h38
